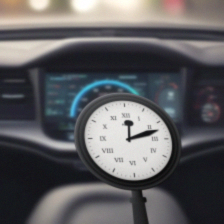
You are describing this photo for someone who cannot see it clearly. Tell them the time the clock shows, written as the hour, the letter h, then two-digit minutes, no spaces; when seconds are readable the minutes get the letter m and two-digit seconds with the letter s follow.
12h12
